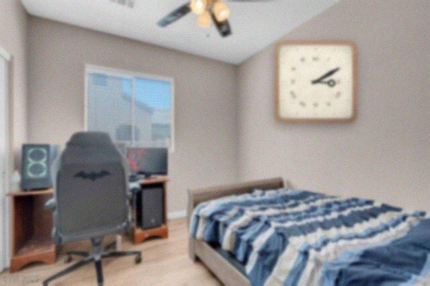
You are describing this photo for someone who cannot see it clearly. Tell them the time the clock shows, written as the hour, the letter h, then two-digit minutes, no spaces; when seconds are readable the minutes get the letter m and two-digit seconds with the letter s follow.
3h10
